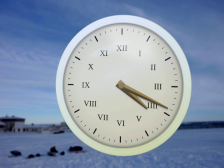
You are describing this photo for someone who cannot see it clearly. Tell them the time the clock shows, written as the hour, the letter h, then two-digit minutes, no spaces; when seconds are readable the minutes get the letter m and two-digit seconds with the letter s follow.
4h19
